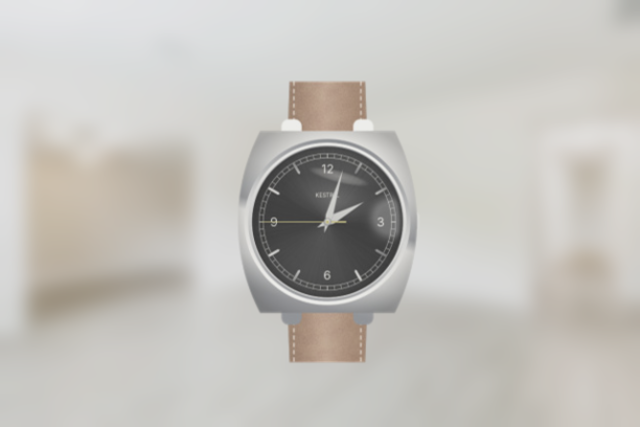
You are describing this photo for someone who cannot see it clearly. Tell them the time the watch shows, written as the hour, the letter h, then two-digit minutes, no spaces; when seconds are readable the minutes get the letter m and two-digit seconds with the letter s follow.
2h02m45s
